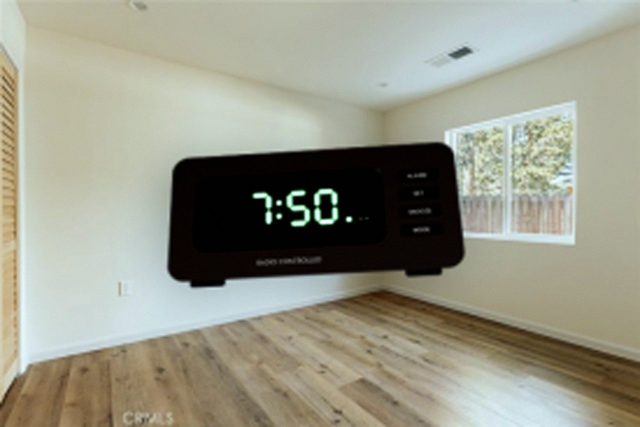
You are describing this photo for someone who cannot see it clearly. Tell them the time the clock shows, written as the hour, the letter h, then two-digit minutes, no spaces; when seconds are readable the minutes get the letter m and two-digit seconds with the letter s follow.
7h50
